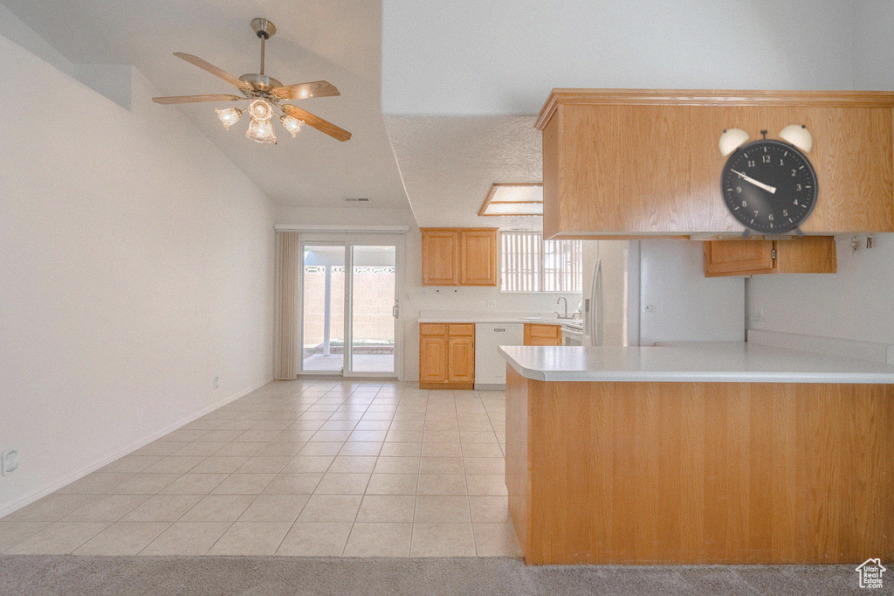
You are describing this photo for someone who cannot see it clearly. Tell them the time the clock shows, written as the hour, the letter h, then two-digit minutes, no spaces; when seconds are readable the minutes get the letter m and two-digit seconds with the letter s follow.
9h50
